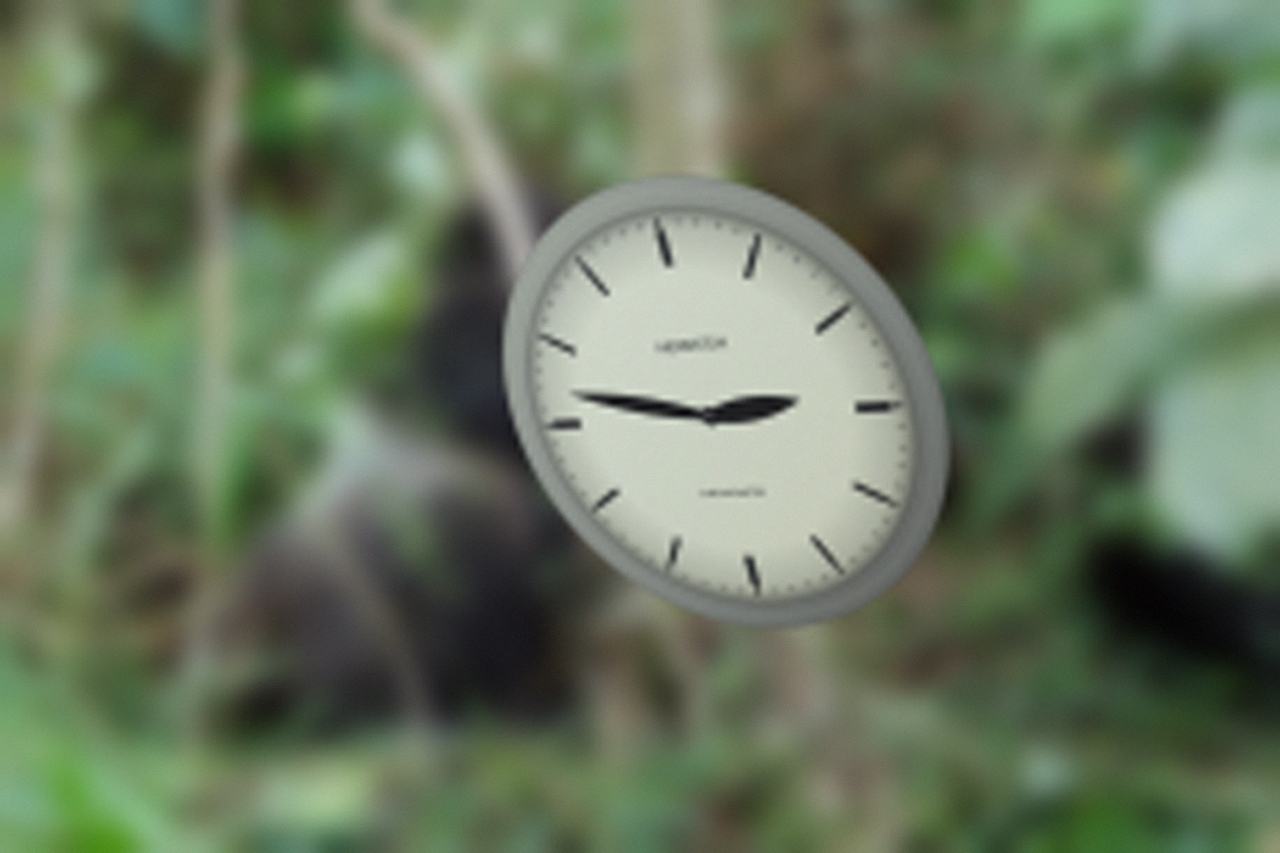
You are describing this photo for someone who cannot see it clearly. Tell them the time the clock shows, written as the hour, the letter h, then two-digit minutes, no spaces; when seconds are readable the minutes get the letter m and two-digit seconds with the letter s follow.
2h47
